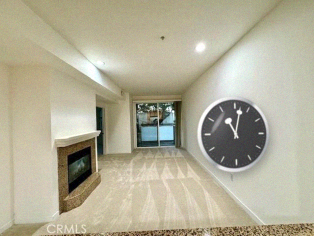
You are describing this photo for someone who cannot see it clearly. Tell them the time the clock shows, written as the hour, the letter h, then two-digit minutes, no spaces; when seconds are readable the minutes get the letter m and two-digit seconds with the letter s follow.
11h02
